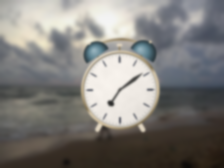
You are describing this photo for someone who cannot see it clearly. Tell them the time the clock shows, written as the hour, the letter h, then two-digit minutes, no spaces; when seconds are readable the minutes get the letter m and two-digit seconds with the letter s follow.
7h09
